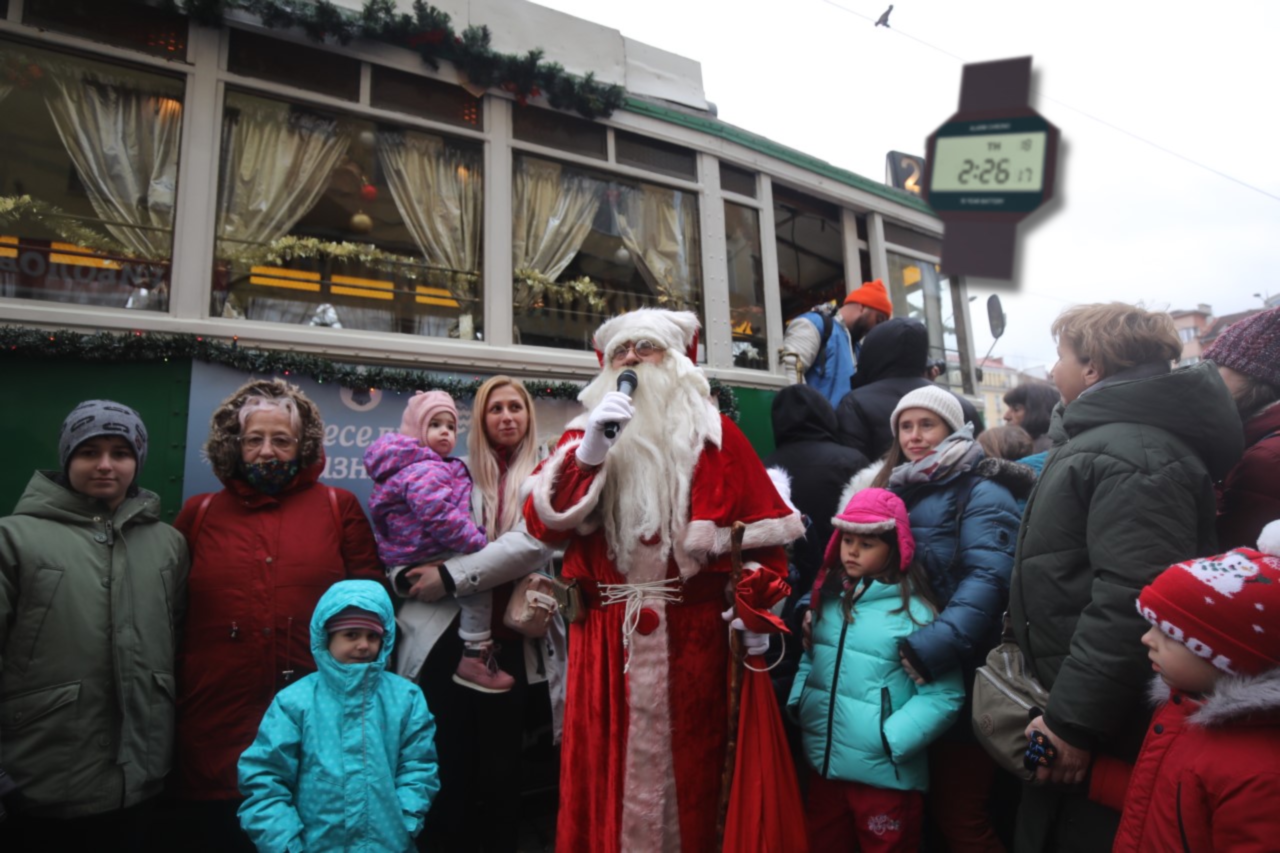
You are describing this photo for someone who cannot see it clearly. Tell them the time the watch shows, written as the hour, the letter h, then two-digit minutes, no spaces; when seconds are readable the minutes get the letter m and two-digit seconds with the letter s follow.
2h26m17s
